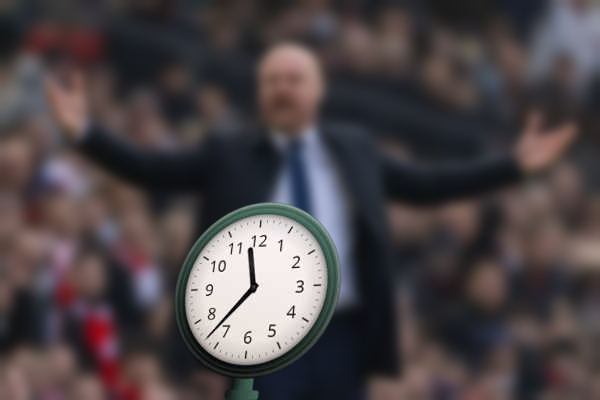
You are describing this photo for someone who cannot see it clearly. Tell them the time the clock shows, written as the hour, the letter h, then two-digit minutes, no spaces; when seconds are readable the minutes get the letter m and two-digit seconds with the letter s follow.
11h37
